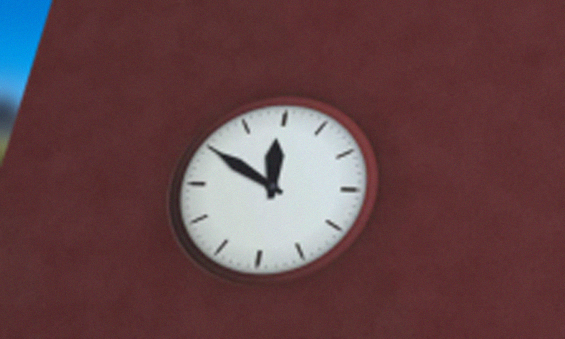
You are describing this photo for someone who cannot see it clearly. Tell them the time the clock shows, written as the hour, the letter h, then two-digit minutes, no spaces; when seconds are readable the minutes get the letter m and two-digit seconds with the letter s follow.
11h50
